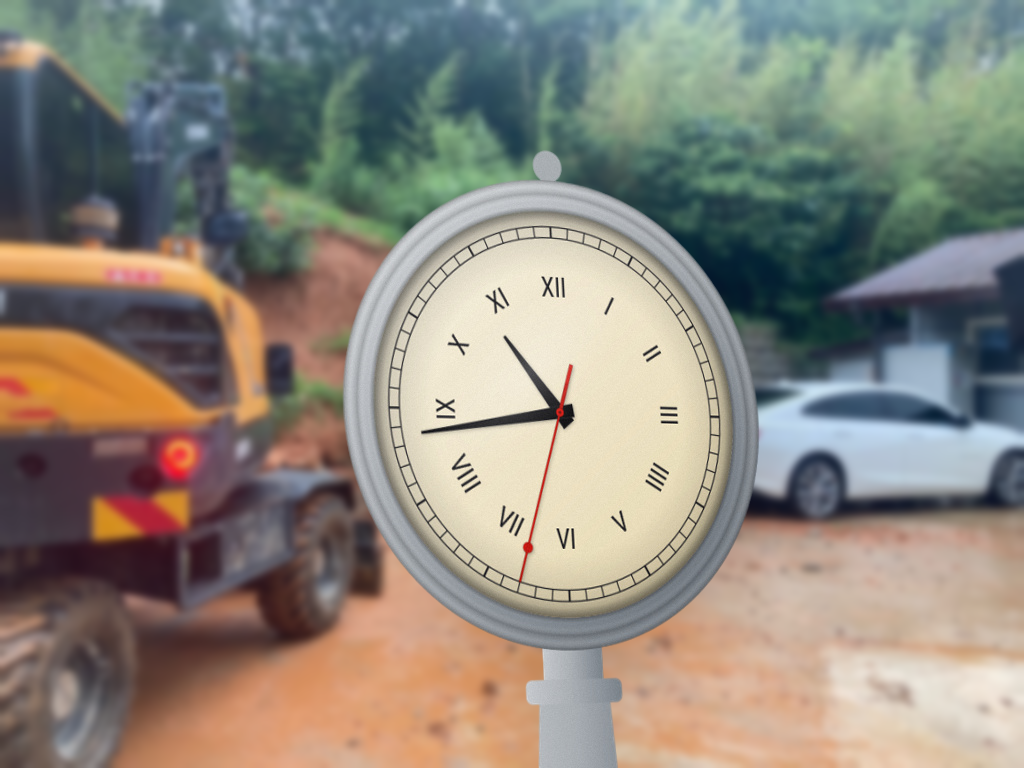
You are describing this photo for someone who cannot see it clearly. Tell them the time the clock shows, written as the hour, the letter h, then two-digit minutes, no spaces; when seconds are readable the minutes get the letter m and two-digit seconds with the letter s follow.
10h43m33s
